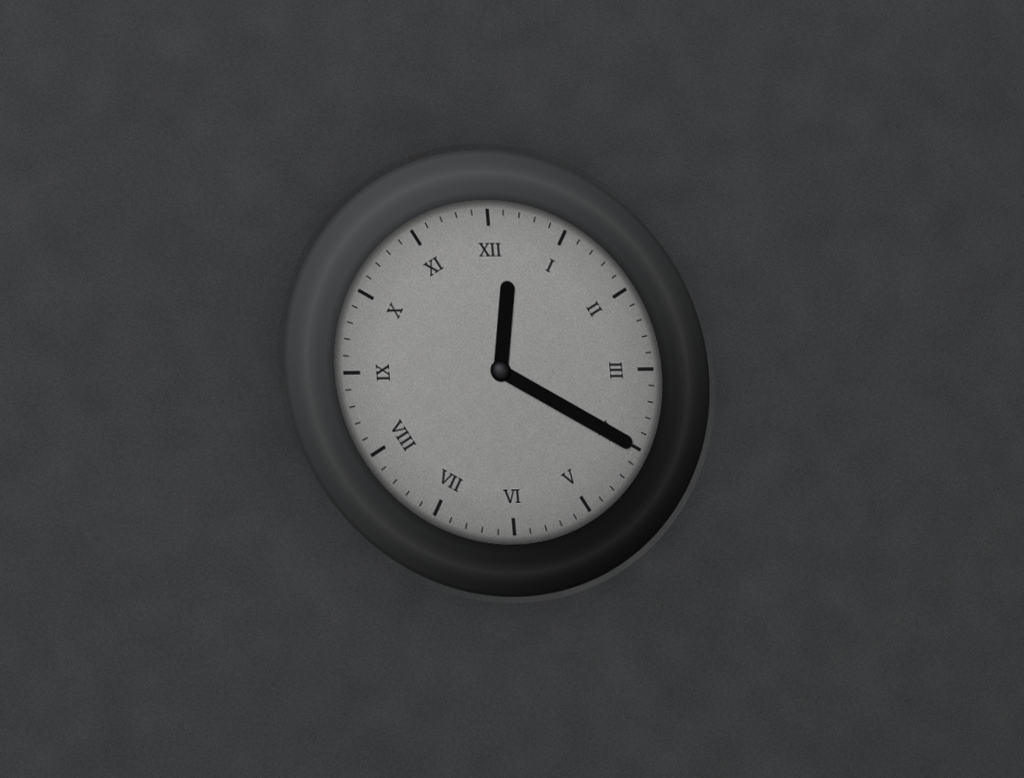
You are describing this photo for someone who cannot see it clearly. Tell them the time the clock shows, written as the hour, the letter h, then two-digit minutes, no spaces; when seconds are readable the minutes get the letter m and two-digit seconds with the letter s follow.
12h20
